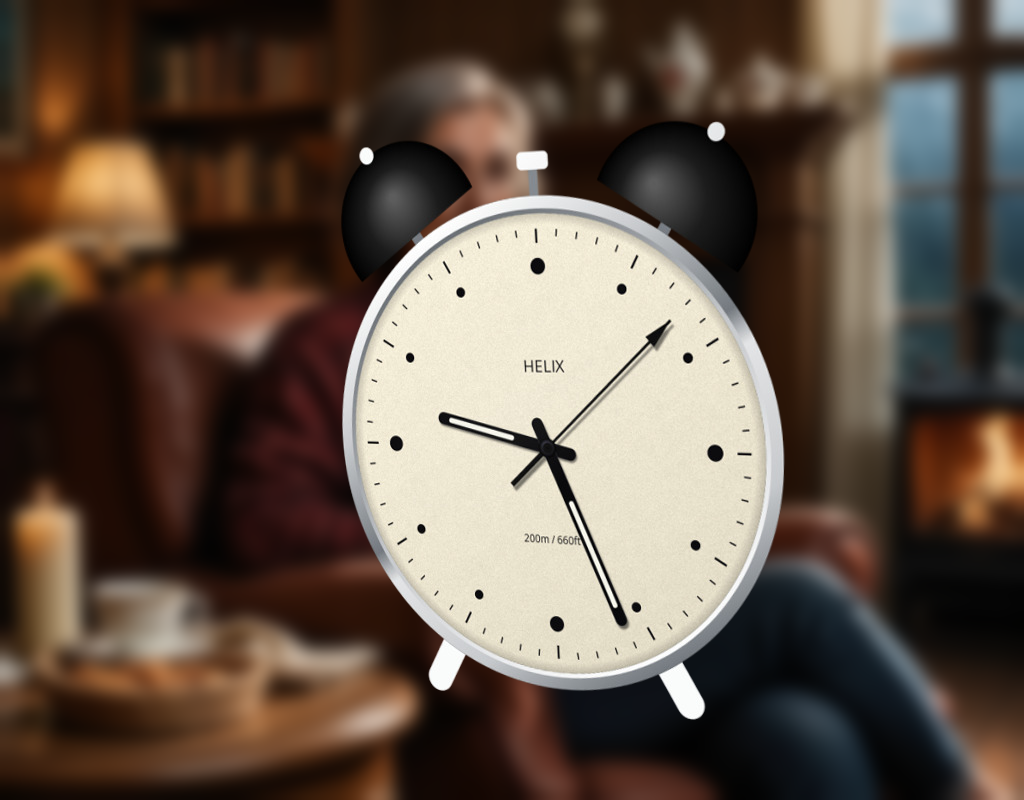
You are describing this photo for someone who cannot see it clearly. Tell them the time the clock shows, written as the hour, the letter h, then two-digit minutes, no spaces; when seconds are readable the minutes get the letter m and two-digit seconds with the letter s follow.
9h26m08s
